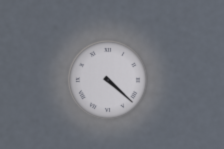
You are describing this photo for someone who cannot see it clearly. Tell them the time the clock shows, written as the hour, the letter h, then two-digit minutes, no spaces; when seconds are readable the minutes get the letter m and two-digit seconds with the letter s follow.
4h22
